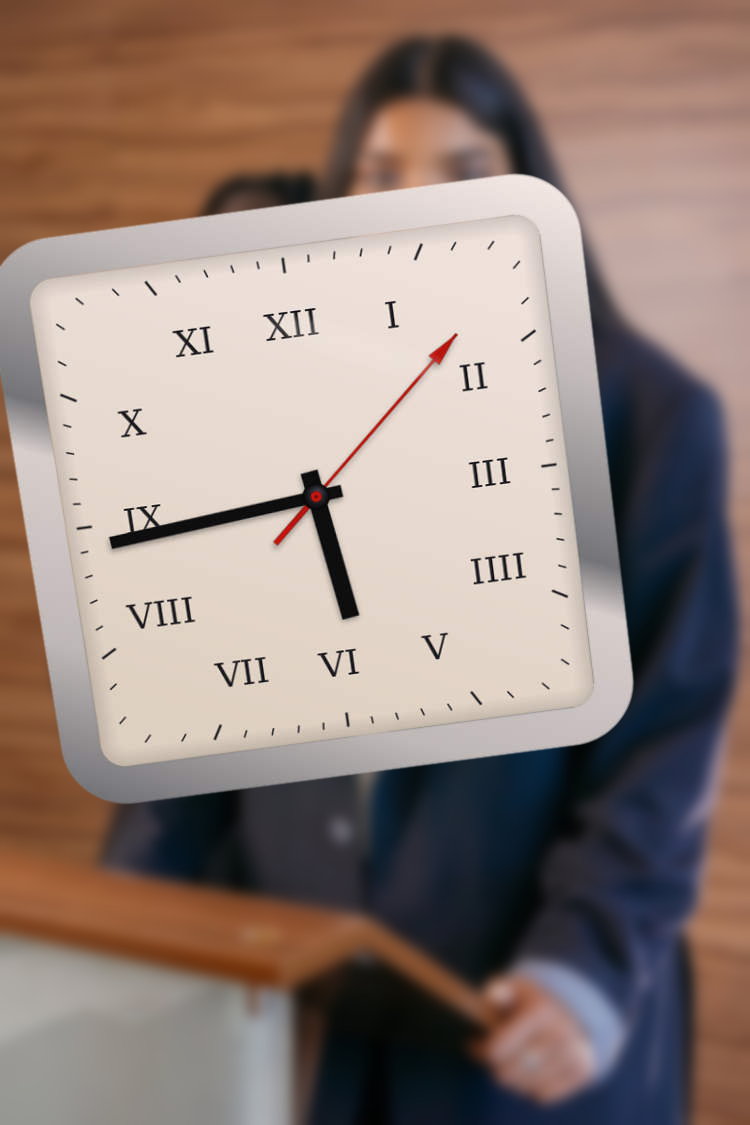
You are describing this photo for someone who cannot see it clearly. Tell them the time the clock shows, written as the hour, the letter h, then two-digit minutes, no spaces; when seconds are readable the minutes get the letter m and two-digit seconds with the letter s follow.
5h44m08s
